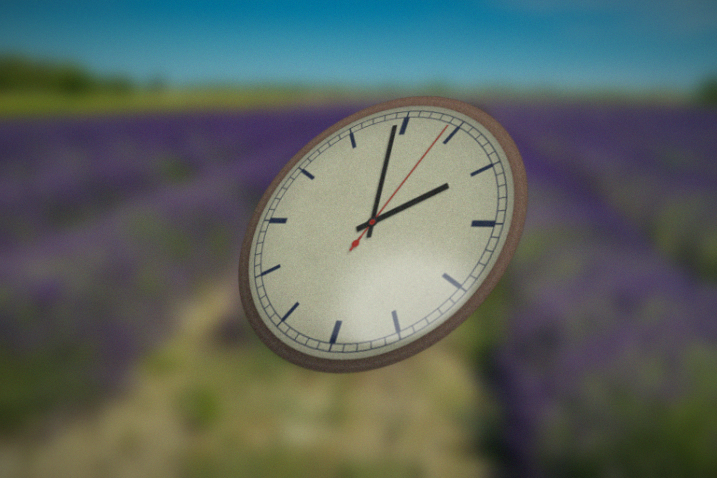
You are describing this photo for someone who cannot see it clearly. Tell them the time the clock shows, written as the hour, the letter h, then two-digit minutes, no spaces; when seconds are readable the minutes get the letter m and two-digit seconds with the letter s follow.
1h59m04s
